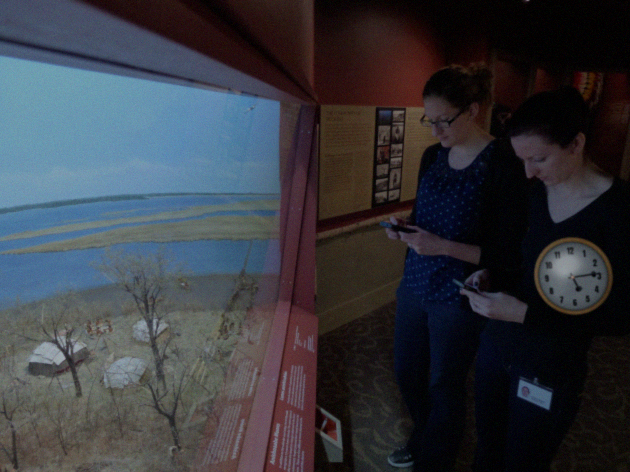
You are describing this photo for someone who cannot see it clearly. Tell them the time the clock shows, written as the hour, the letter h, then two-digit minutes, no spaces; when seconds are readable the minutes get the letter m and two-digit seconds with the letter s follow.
5h14
